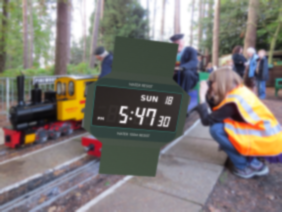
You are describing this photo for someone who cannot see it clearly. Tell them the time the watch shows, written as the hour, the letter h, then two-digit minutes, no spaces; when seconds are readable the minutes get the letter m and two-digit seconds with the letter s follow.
5h47m30s
